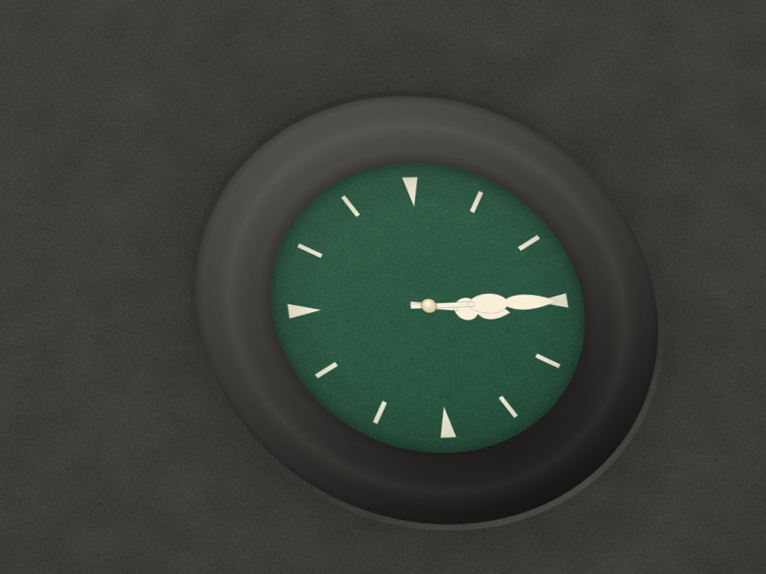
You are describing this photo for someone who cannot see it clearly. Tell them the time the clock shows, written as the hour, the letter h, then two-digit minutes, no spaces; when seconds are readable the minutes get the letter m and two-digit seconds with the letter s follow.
3h15
